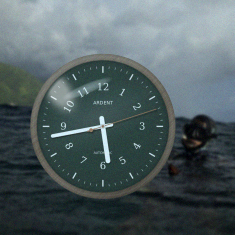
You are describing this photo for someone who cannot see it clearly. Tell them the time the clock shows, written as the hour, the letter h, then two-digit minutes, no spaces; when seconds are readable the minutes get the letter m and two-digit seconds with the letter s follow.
5h43m12s
